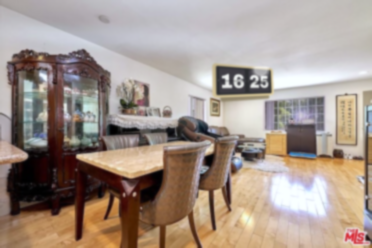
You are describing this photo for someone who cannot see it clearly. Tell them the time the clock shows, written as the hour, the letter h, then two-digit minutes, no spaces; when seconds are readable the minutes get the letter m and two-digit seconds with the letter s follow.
16h25
